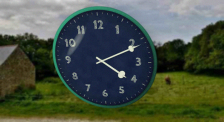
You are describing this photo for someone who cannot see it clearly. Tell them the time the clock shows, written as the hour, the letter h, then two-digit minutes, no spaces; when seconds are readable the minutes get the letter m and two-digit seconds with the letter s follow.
4h11
